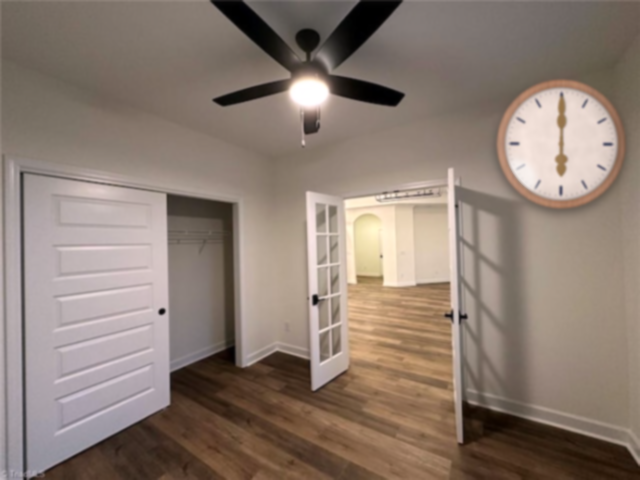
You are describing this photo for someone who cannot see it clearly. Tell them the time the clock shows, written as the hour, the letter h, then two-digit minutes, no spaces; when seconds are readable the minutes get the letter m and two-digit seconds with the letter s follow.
6h00
